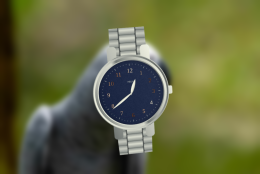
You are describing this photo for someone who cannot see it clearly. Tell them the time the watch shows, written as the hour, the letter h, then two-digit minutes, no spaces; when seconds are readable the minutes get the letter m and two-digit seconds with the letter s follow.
12h39
